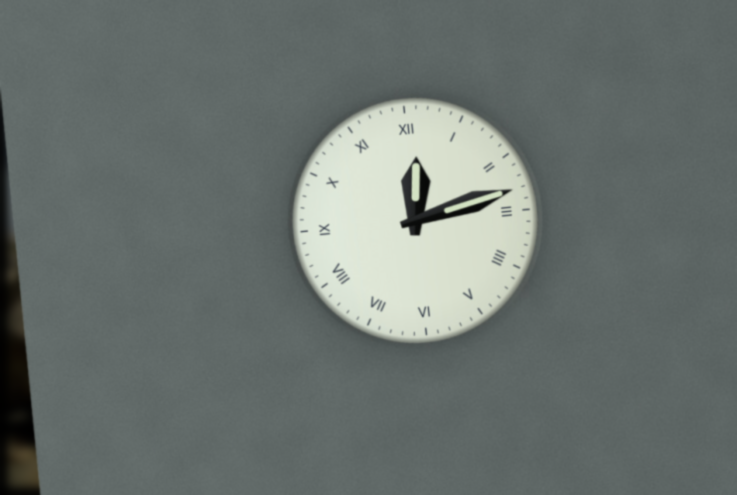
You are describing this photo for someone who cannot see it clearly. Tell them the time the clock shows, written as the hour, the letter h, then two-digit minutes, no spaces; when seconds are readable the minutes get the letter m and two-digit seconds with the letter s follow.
12h13
